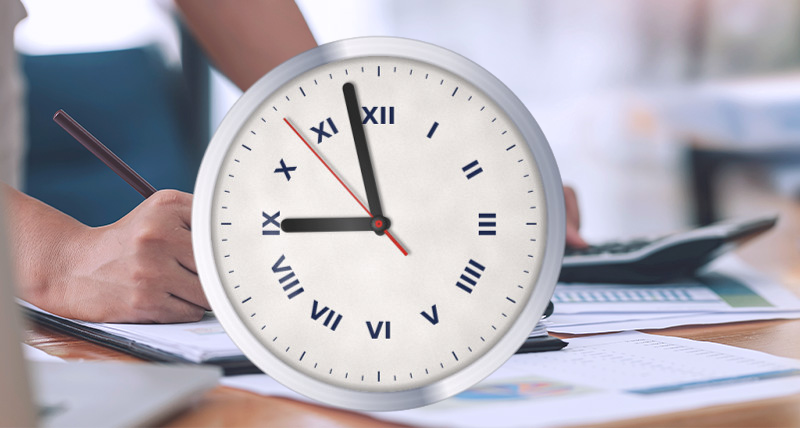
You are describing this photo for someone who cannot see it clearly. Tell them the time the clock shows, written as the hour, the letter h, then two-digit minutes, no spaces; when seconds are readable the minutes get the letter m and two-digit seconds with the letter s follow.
8h57m53s
